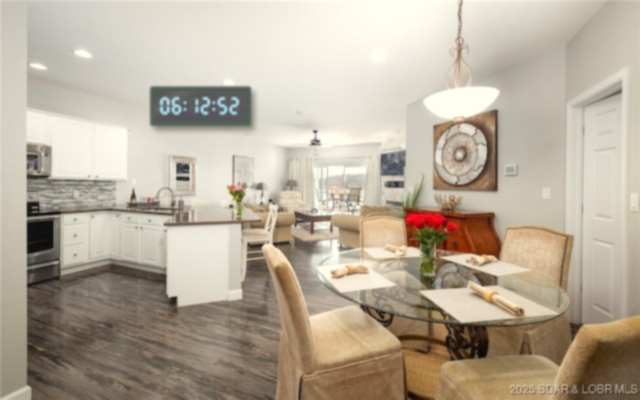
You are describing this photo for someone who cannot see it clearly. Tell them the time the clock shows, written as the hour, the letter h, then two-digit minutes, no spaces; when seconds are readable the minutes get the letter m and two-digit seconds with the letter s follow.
6h12m52s
